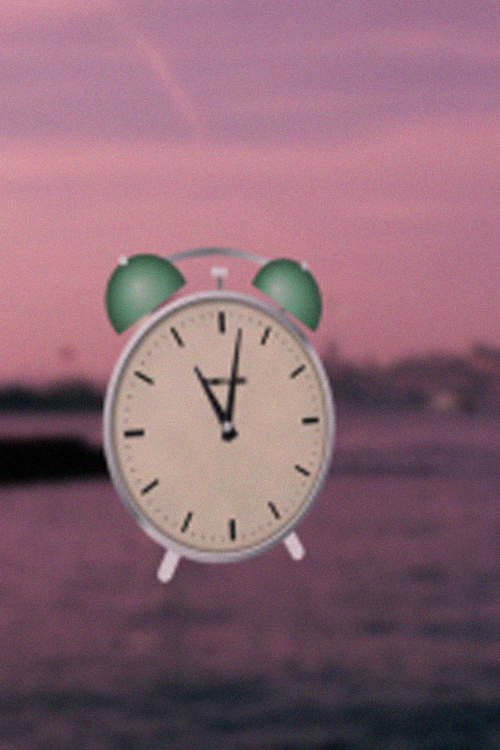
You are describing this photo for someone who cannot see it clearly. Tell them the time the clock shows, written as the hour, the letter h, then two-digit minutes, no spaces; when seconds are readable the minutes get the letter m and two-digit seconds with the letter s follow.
11h02
